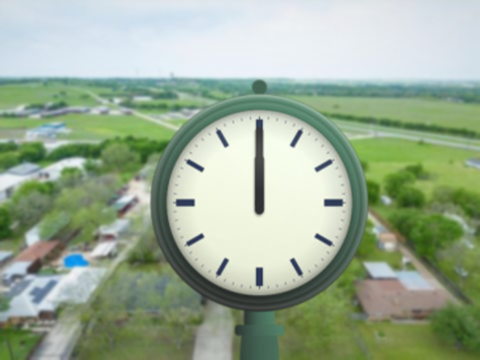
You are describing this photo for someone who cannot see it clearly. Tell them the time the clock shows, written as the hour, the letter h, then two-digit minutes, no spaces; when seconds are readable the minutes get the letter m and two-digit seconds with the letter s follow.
12h00
